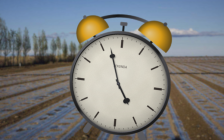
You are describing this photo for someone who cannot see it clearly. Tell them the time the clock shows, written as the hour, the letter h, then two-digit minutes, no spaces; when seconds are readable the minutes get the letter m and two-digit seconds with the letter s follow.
4h57
